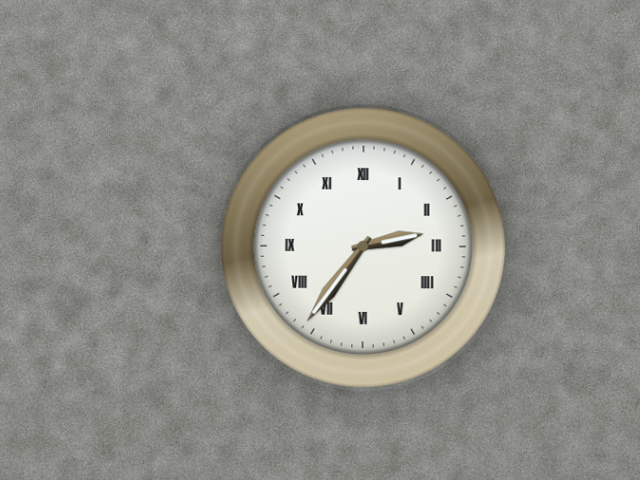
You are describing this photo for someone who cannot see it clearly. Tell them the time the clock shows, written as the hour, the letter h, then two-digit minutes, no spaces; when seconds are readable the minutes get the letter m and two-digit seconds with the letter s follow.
2h36
